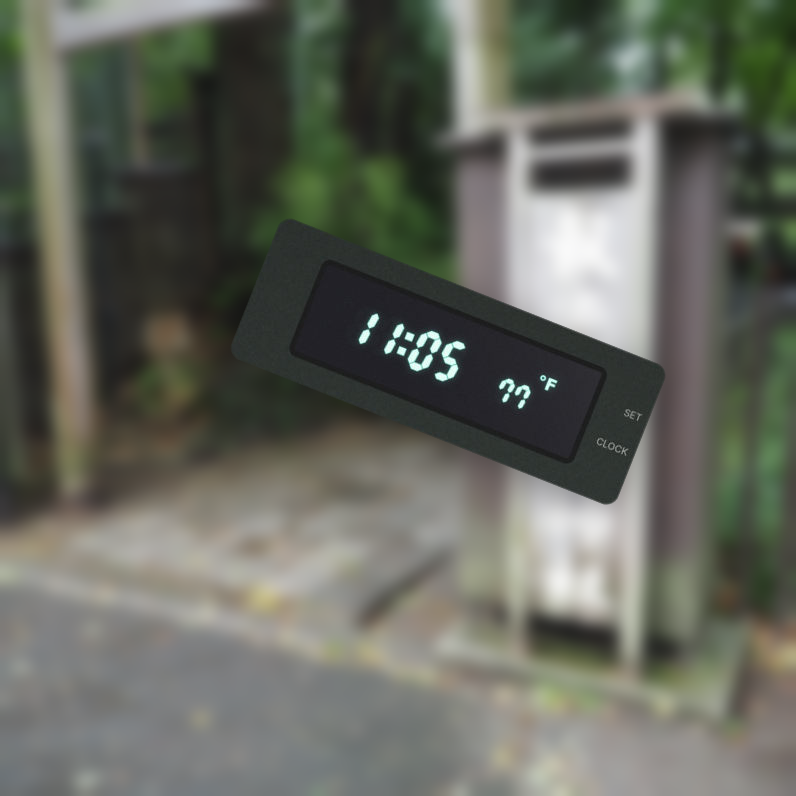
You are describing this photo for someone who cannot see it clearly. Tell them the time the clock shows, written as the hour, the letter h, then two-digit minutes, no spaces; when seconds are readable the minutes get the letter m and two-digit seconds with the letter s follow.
11h05
